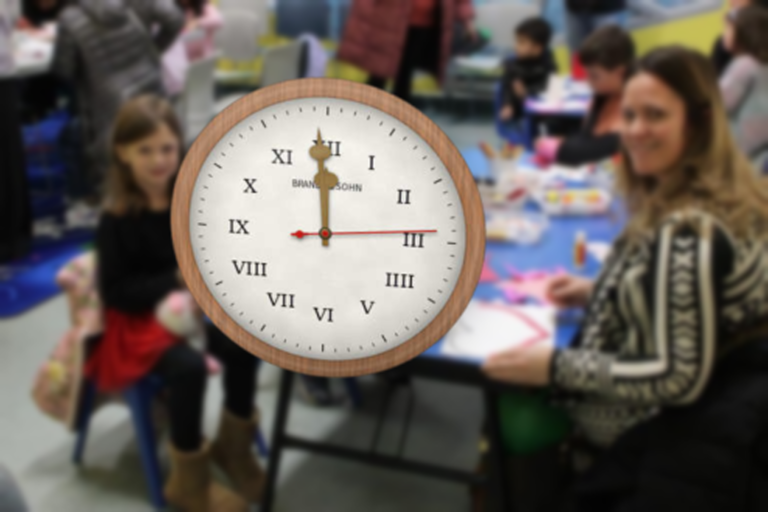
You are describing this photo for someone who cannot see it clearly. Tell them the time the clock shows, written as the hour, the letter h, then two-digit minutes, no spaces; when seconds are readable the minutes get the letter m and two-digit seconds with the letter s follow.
11h59m14s
